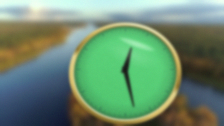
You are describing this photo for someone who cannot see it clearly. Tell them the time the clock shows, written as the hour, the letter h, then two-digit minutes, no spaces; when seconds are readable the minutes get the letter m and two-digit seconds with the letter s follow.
12h28
